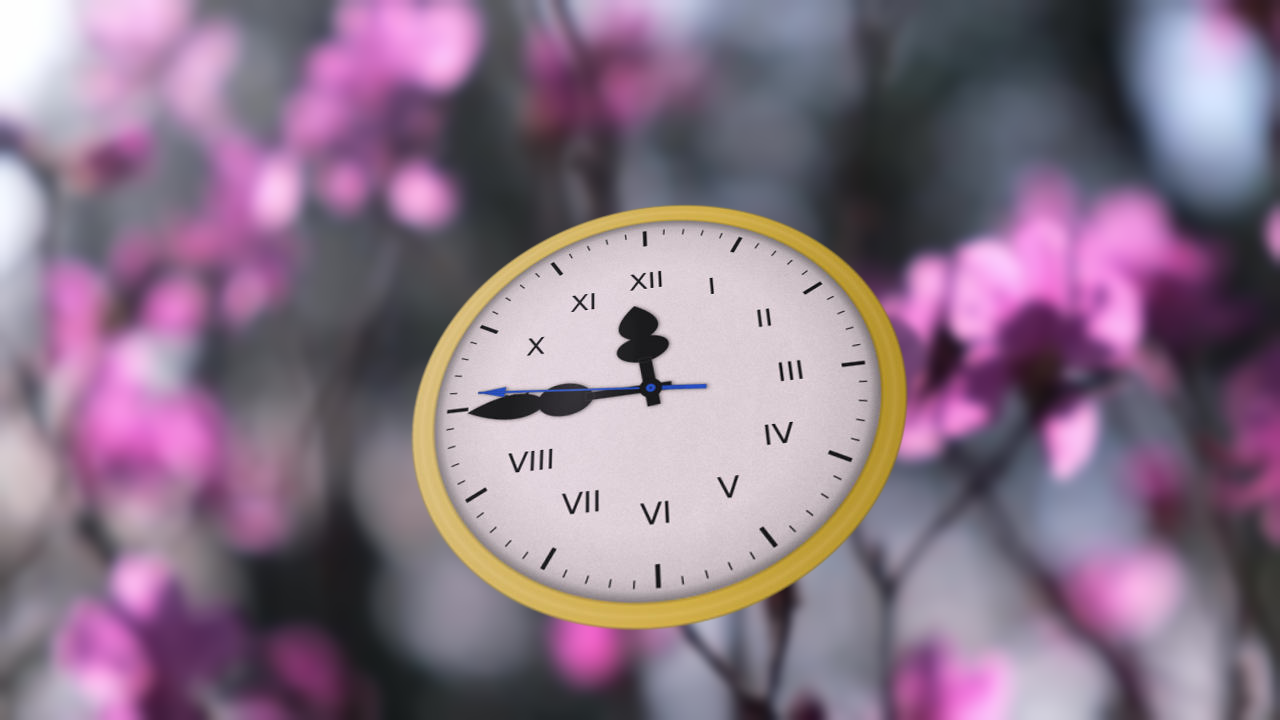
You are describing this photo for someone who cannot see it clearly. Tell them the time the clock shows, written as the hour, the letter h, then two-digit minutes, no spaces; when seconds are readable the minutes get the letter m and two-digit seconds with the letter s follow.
11h44m46s
